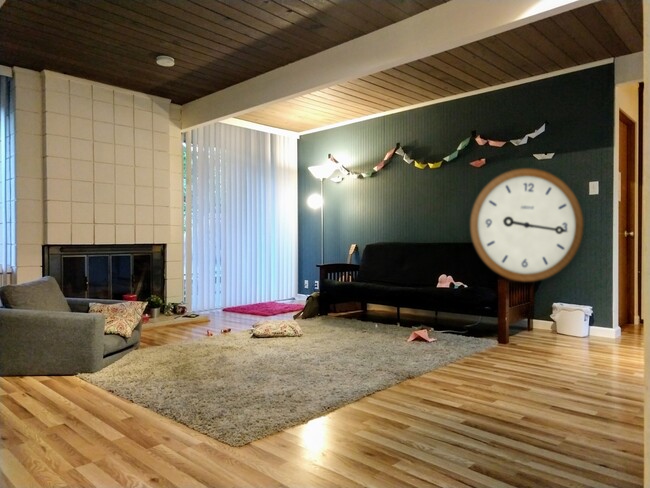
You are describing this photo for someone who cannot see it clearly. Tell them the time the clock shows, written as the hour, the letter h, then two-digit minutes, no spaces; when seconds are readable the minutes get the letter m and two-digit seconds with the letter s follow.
9h16
